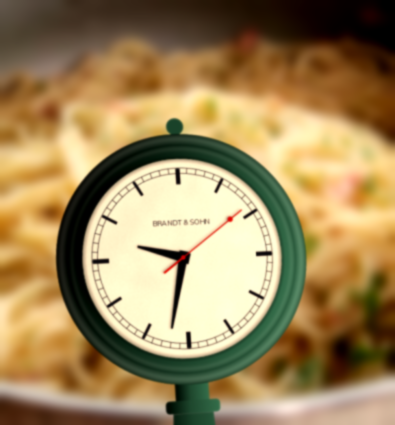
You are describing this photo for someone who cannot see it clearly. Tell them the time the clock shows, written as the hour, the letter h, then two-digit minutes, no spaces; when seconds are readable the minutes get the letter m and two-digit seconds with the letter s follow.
9h32m09s
